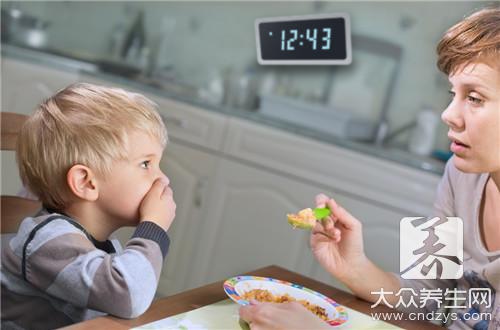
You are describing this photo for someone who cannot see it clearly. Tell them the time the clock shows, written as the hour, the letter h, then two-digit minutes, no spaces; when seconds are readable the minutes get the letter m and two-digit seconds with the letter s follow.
12h43
